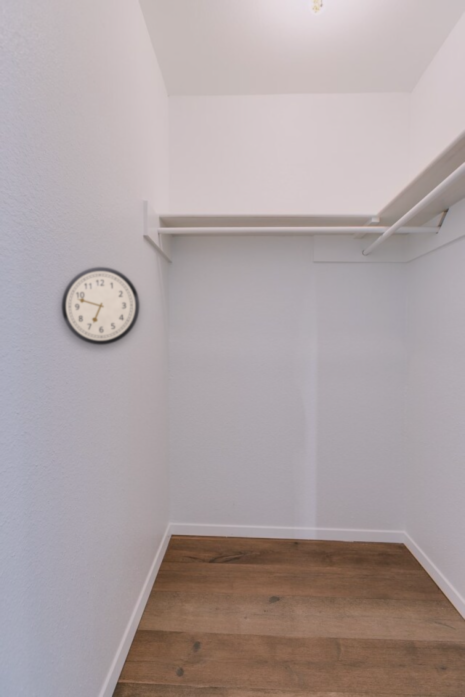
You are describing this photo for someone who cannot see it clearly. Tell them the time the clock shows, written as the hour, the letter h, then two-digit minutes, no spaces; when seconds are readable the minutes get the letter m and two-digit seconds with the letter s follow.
6h48
